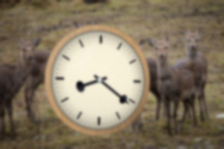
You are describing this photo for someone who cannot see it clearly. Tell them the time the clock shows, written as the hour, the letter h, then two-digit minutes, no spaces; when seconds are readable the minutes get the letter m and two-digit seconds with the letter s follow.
8h21
